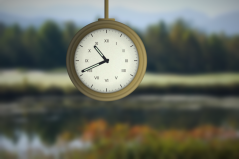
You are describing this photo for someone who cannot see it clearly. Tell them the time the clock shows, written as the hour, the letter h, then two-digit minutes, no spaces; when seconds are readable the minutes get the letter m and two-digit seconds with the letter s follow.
10h41
